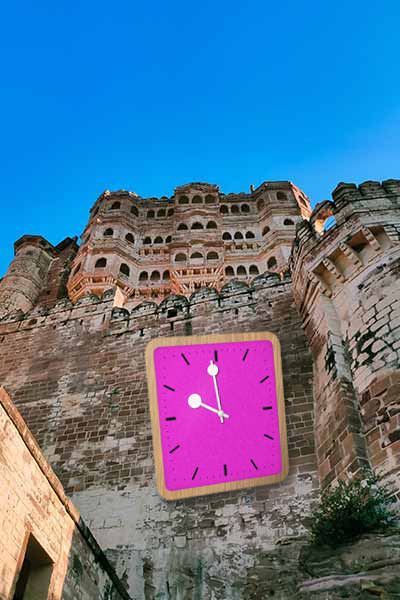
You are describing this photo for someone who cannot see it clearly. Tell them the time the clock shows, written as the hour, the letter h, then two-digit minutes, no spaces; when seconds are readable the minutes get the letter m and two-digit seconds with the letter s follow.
9h59
